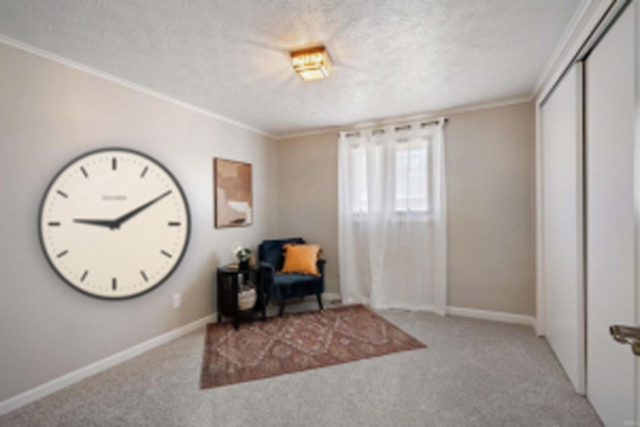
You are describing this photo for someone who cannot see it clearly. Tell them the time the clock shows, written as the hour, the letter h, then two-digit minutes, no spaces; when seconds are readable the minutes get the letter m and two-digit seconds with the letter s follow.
9h10
